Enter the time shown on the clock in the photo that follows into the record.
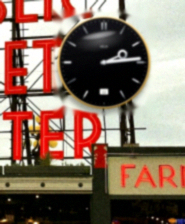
2:14
